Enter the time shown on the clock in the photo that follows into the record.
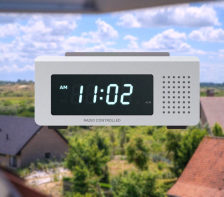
11:02
